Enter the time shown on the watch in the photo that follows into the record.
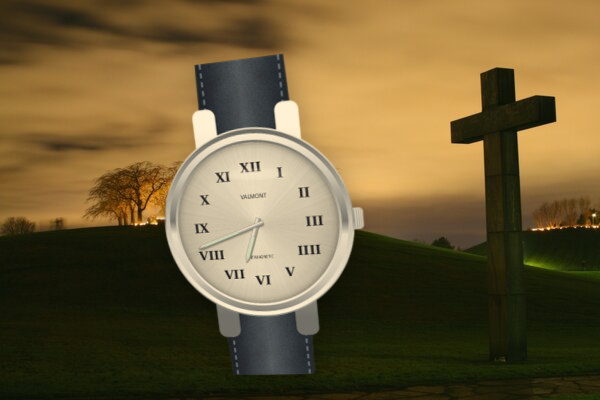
6:42
